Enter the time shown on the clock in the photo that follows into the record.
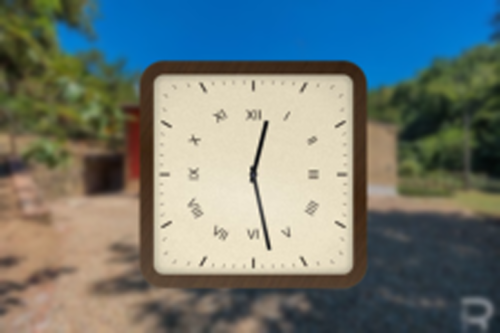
12:28
